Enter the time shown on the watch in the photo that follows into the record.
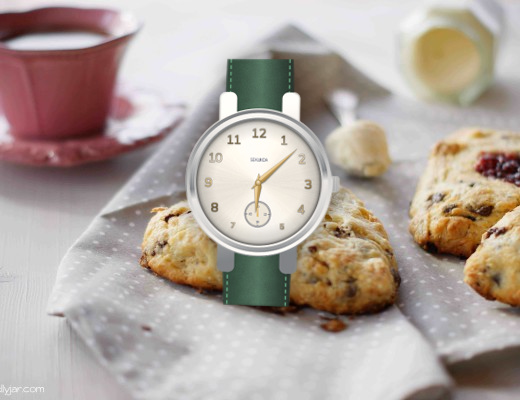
6:08
